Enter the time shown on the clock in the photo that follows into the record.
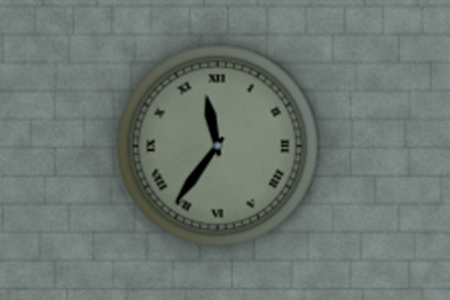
11:36
